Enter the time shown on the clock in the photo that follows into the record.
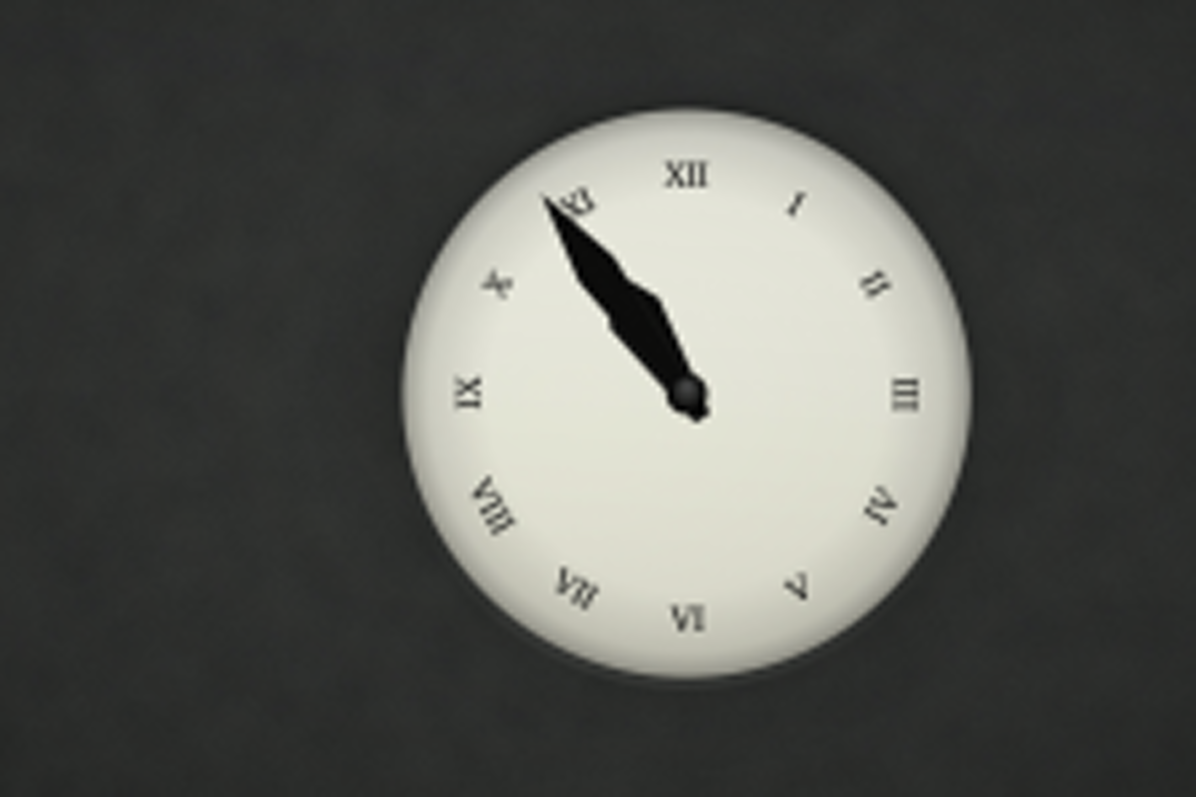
10:54
